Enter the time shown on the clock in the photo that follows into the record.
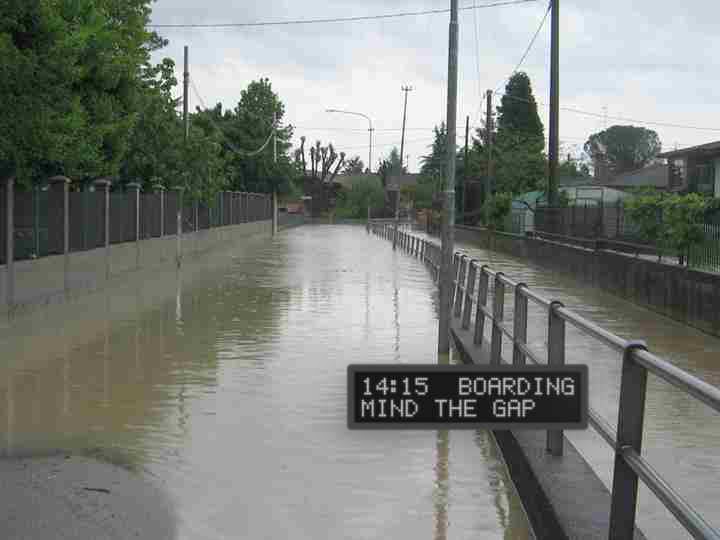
14:15
